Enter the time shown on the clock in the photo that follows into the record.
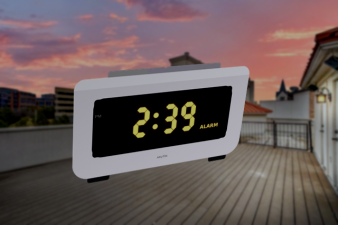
2:39
